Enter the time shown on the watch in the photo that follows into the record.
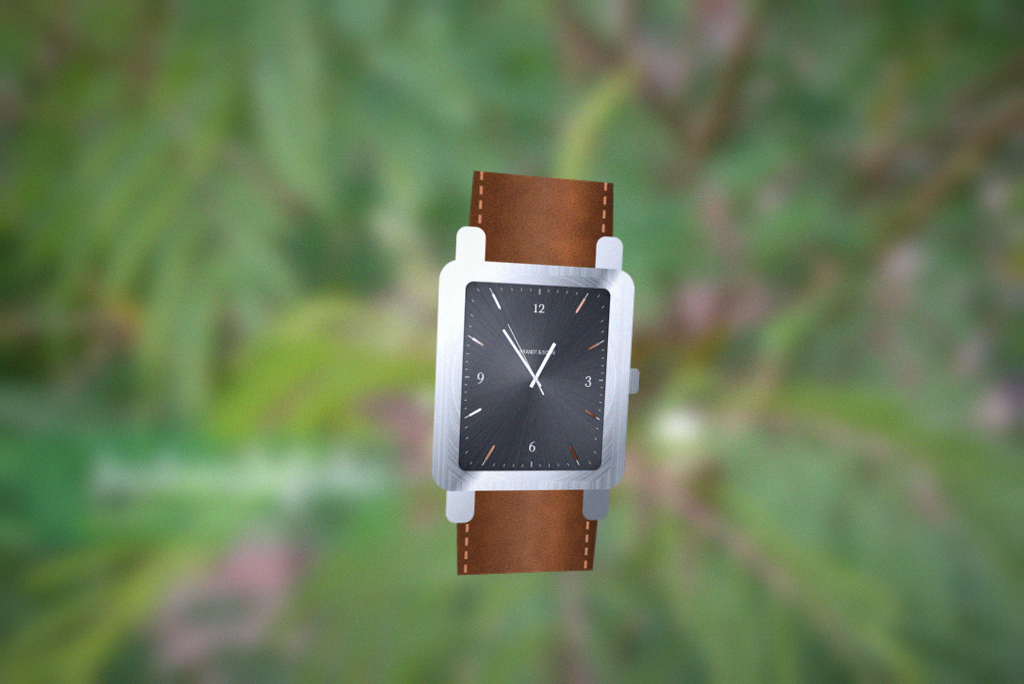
12:53:55
